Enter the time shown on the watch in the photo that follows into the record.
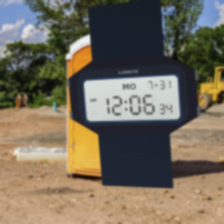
12:06
